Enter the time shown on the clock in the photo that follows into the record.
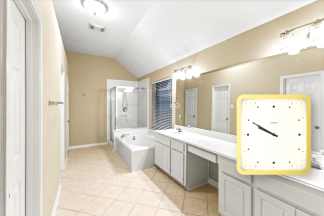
9:50
